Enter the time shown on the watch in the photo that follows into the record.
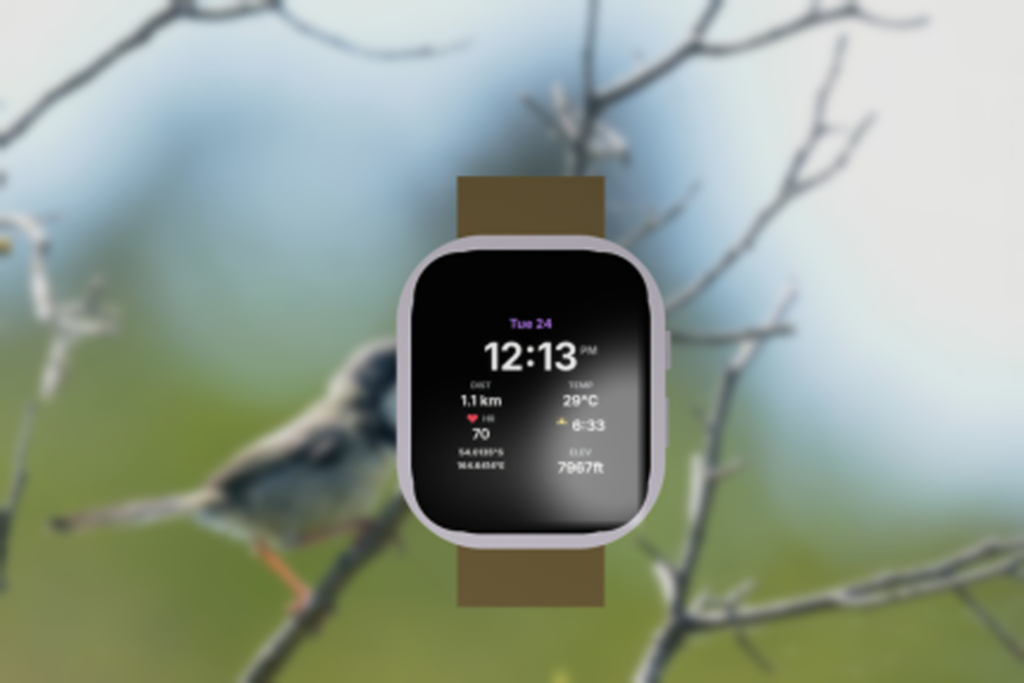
12:13
